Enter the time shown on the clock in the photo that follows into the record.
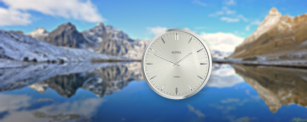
1:49
